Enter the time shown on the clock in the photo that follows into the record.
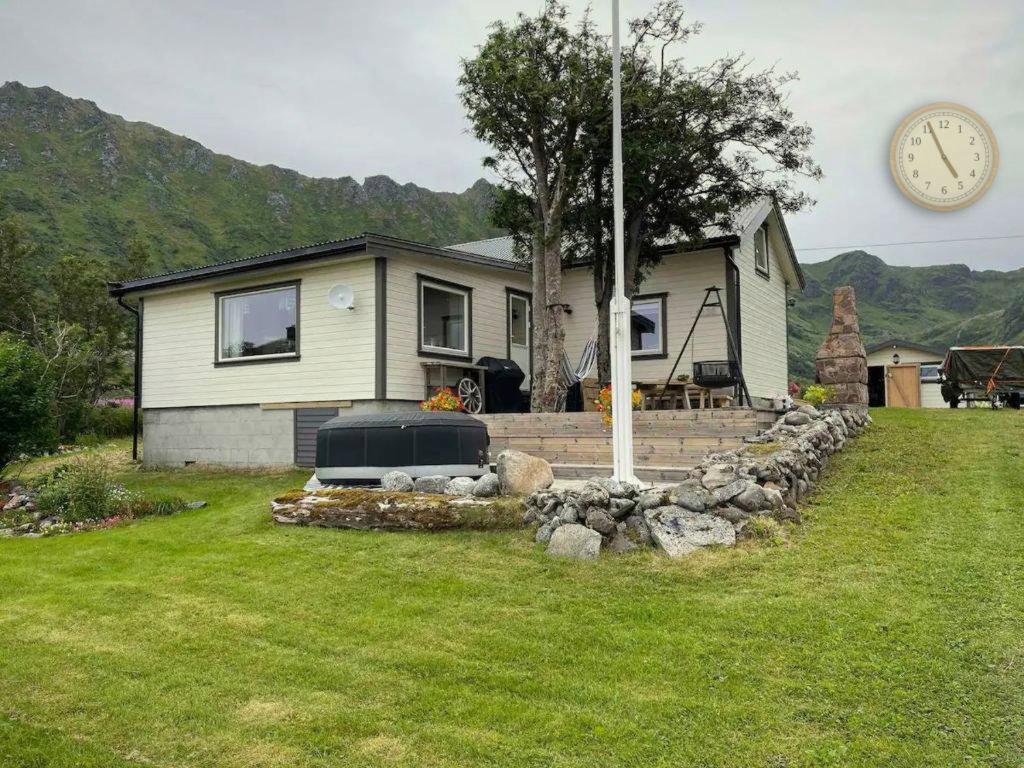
4:56
